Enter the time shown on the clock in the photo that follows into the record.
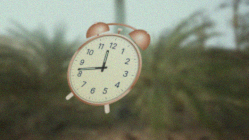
11:42
